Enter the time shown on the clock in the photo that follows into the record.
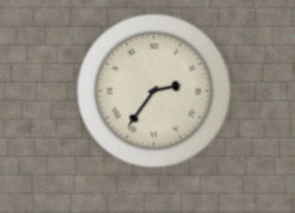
2:36
